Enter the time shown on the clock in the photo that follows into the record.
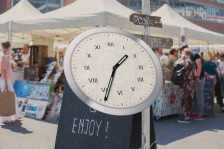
1:34
